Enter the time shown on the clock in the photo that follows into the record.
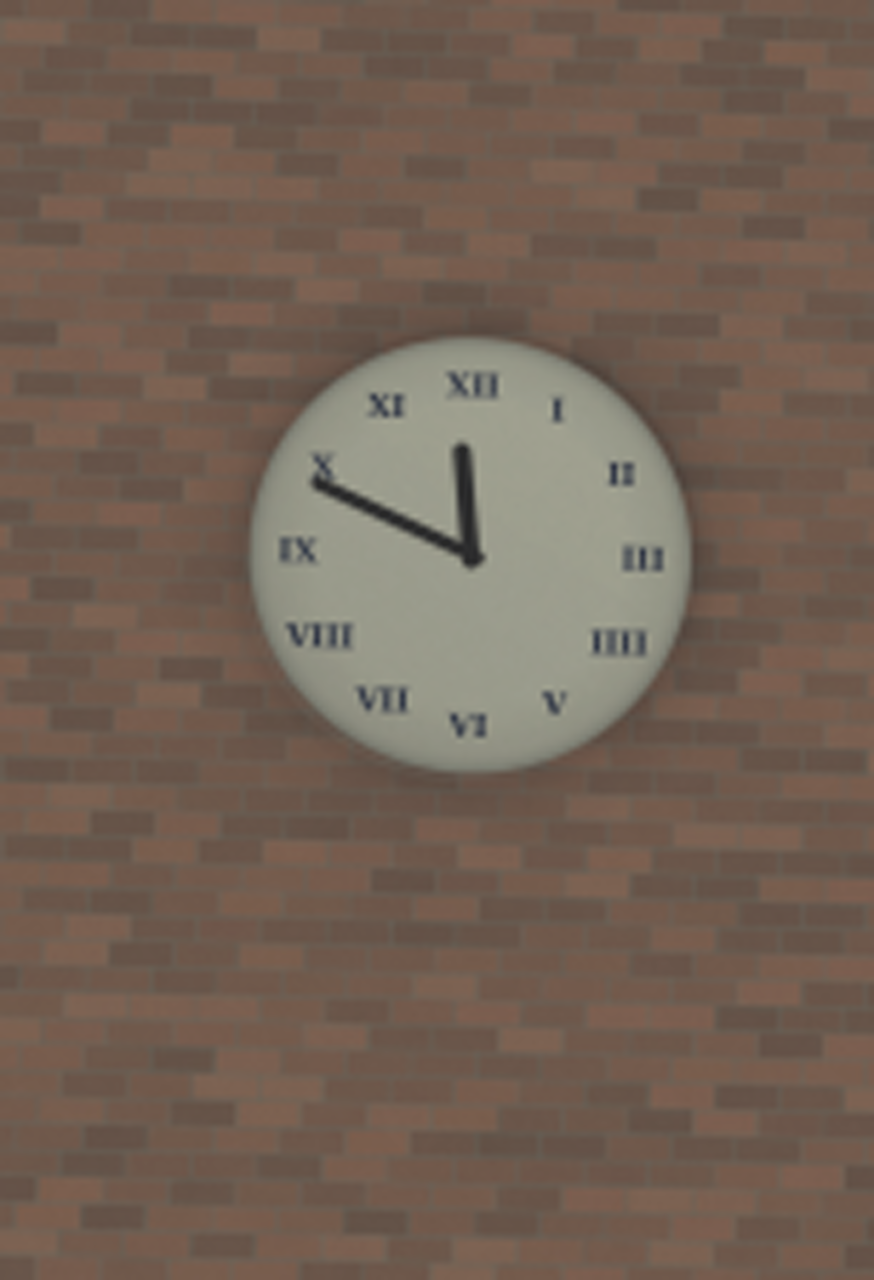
11:49
